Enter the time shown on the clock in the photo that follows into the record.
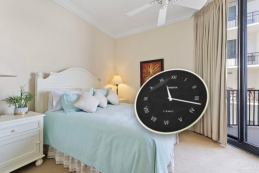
11:17
